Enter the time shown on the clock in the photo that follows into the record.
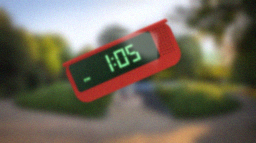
1:05
